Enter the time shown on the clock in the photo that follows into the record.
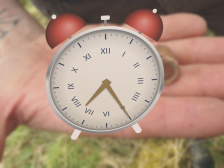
7:25
